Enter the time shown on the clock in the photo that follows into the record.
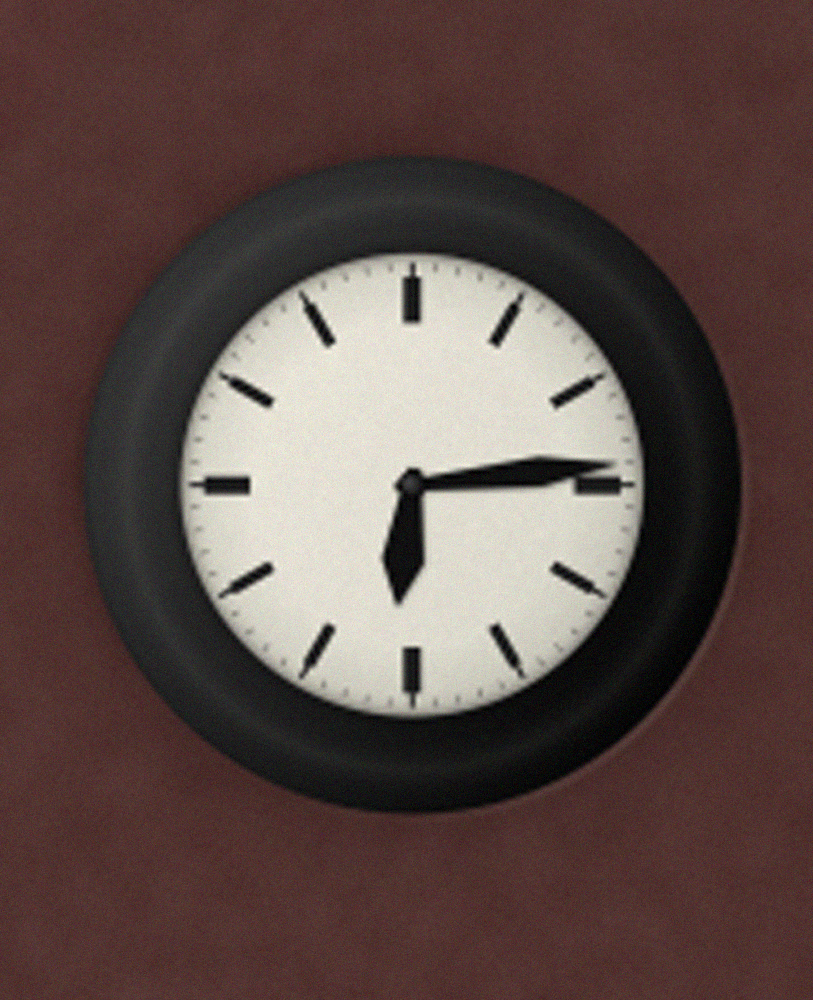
6:14
